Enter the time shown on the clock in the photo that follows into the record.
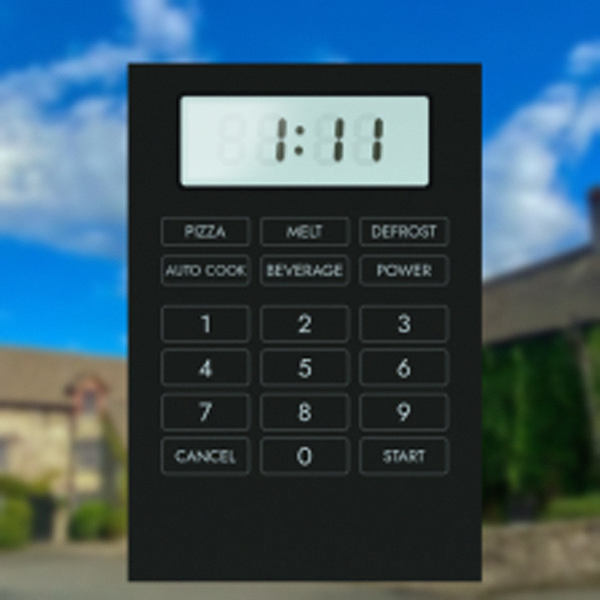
1:11
